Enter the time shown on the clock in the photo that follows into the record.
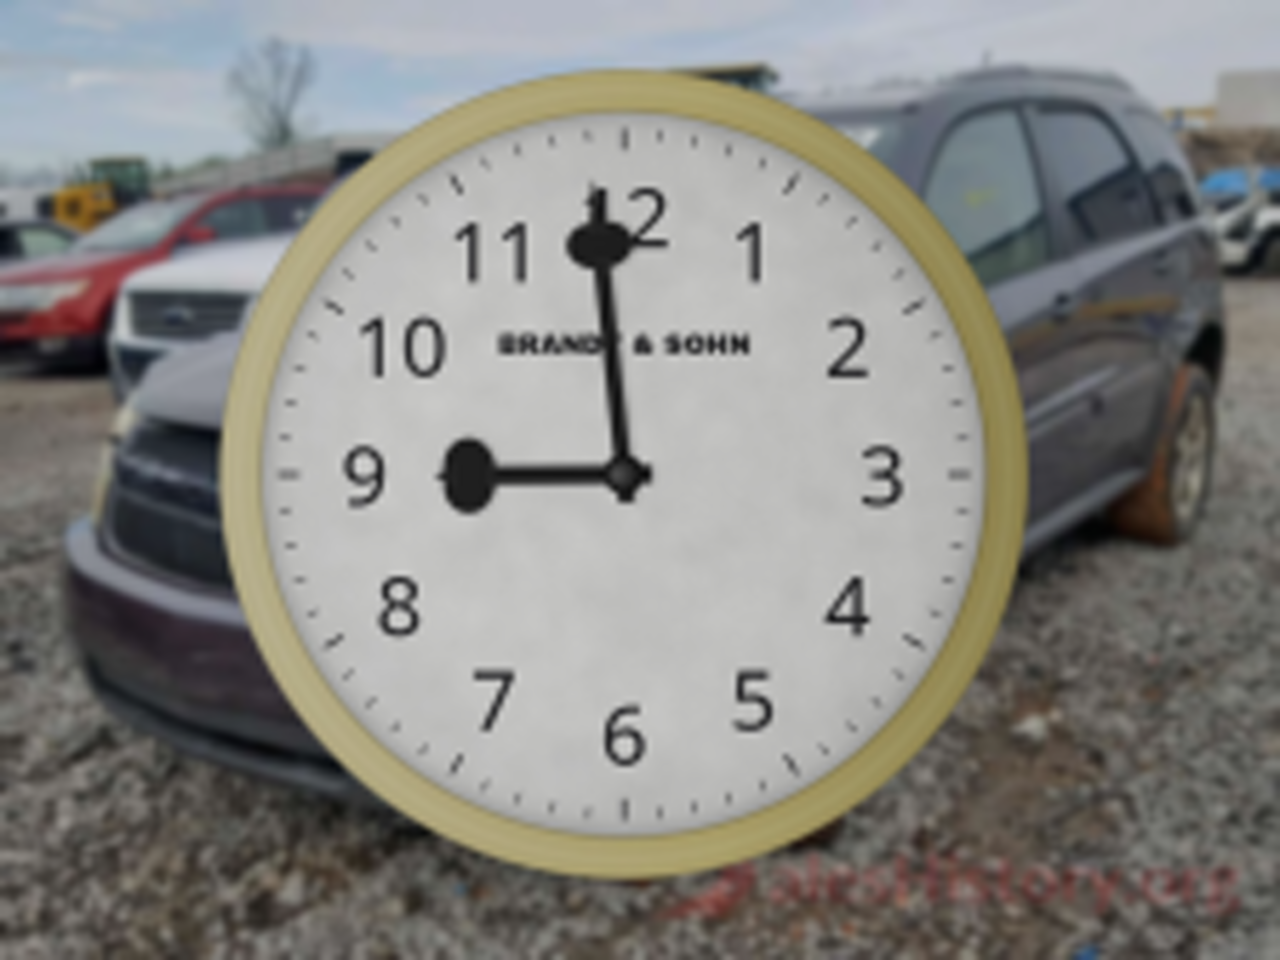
8:59
